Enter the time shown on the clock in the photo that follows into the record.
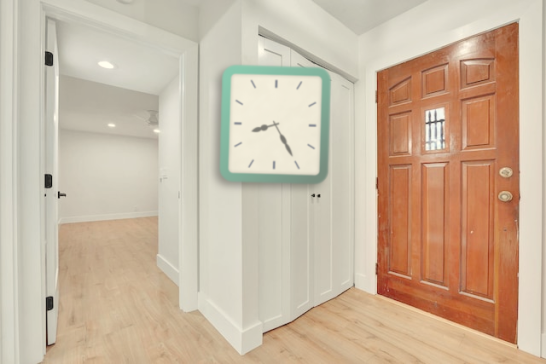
8:25
